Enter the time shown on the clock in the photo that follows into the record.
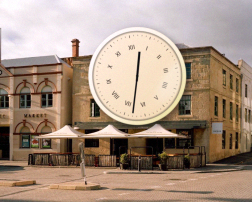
12:33
